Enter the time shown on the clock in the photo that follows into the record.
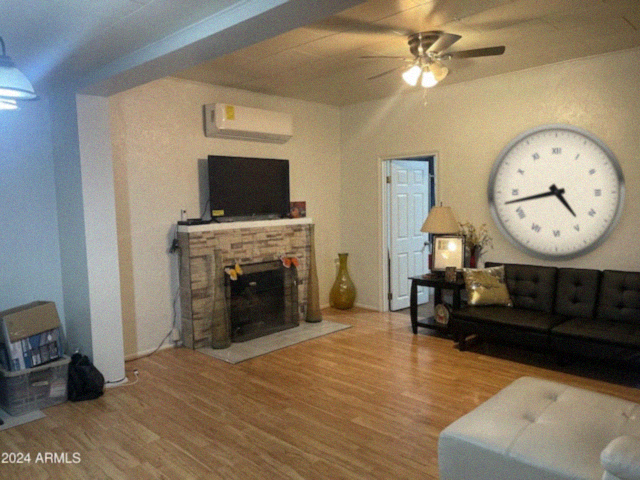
4:43
